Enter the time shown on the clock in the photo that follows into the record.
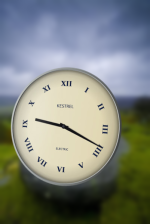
9:19
